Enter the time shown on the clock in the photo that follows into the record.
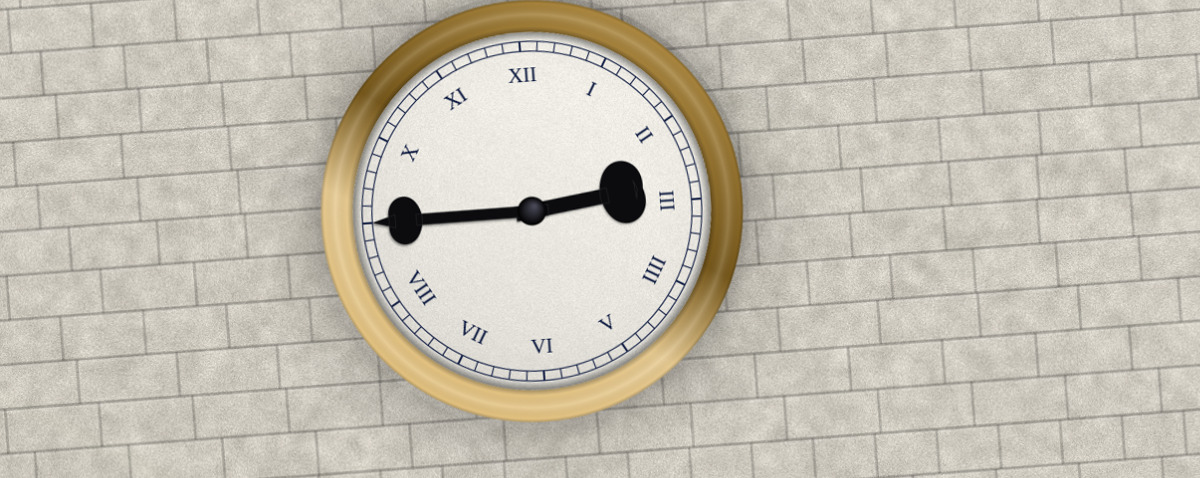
2:45
